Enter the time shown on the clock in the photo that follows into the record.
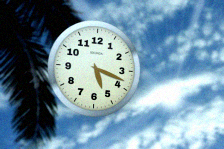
5:18
